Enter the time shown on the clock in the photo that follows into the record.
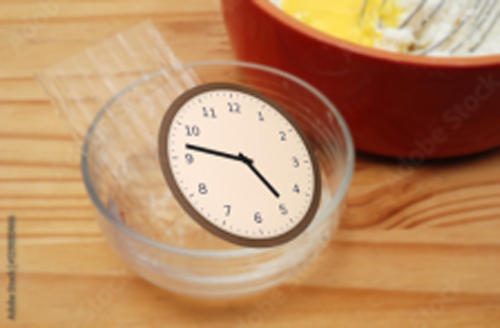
4:47
